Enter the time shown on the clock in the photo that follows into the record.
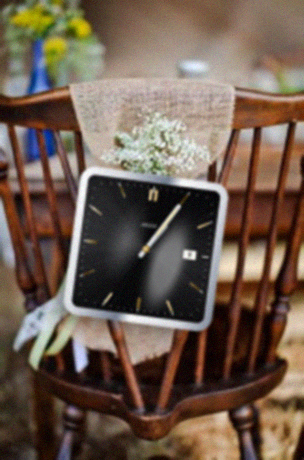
1:05
